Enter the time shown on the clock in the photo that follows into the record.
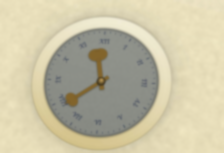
11:39
